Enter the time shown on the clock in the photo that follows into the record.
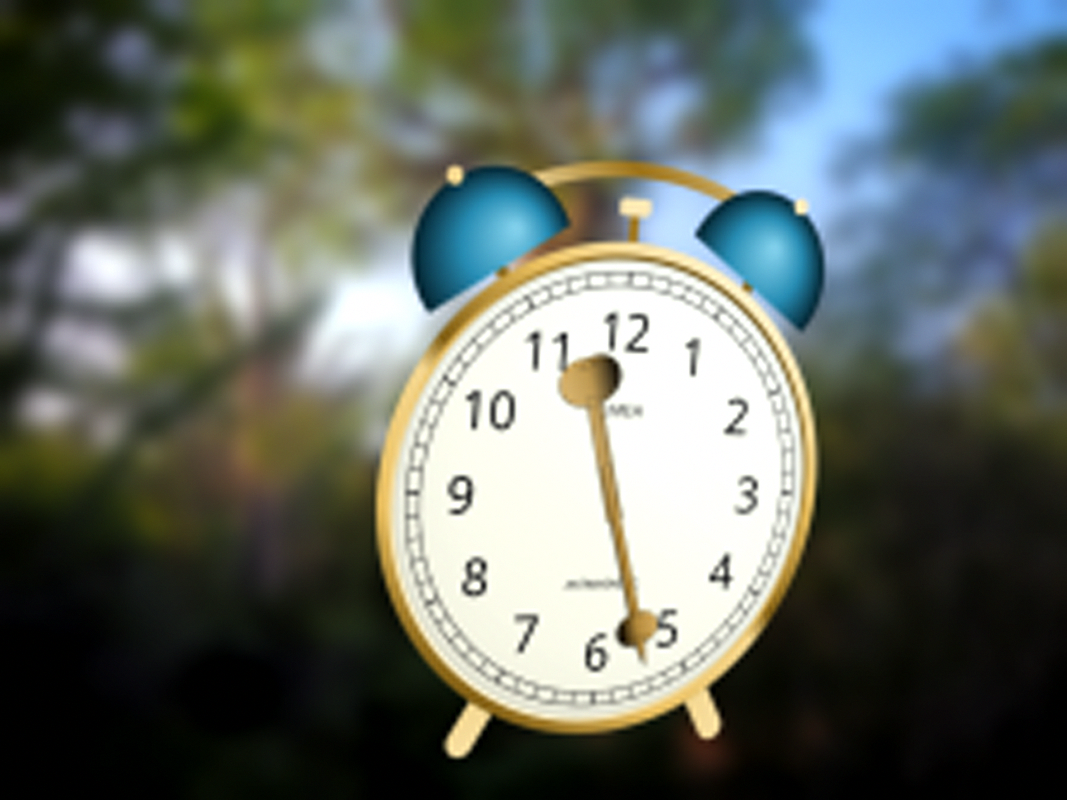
11:27
